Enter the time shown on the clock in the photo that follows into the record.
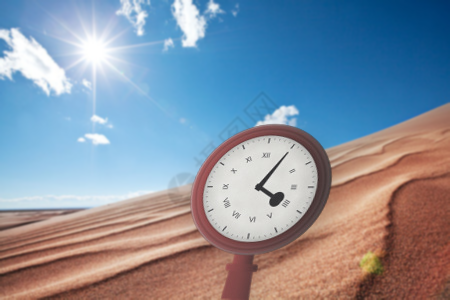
4:05
